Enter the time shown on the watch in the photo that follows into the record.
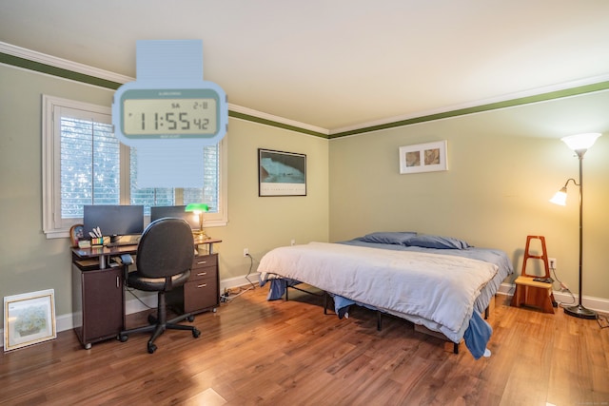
11:55:42
